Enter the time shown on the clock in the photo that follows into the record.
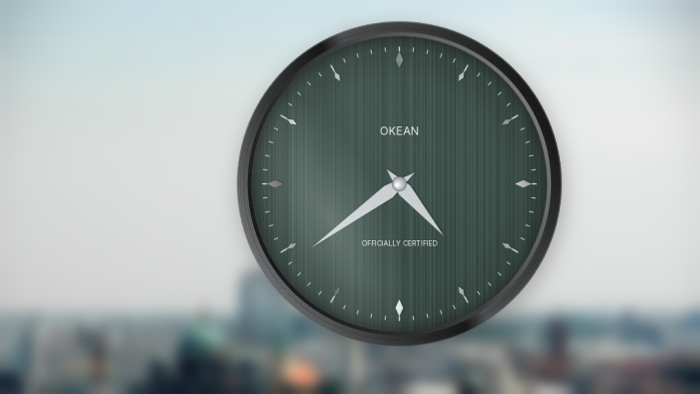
4:39
